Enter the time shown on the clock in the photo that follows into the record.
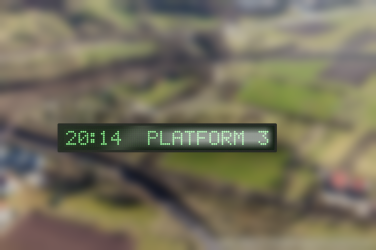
20:14
